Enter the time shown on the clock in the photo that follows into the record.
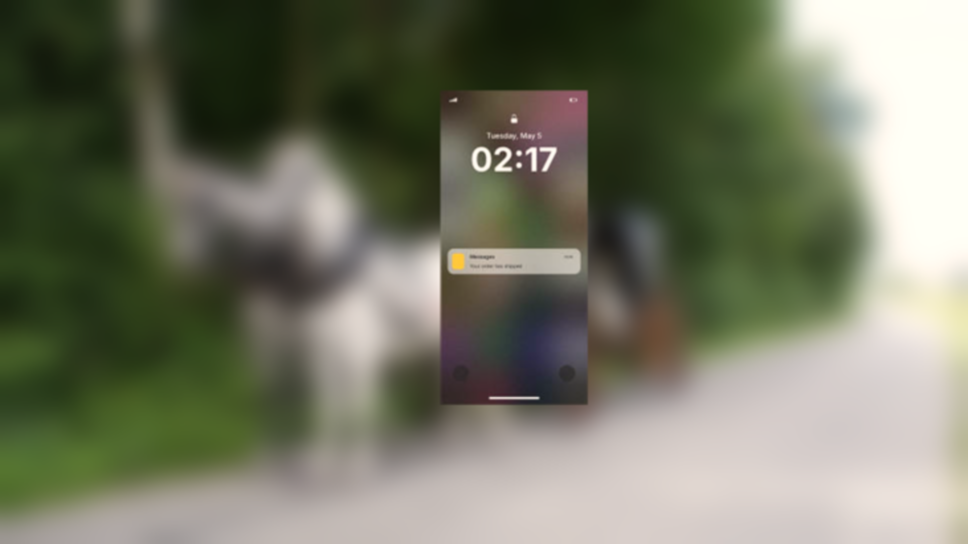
2:17
